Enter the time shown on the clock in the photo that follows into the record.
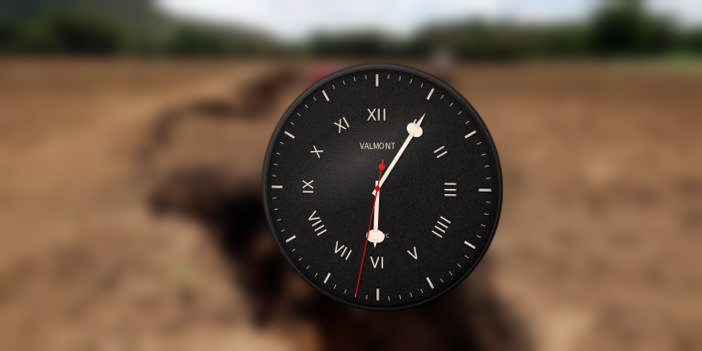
6:05:32
